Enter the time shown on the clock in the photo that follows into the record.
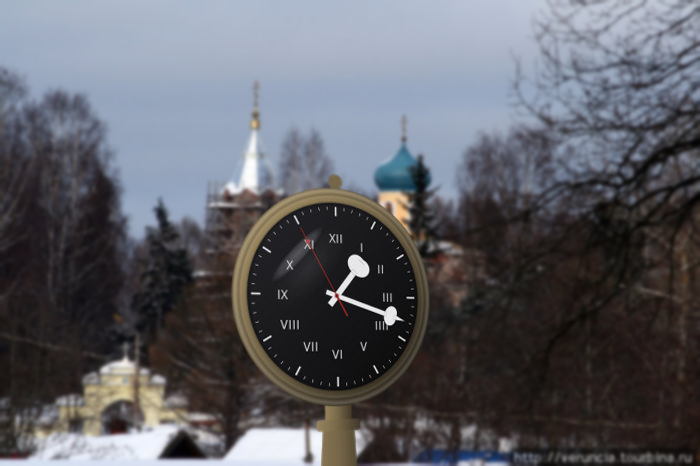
1:17:55
